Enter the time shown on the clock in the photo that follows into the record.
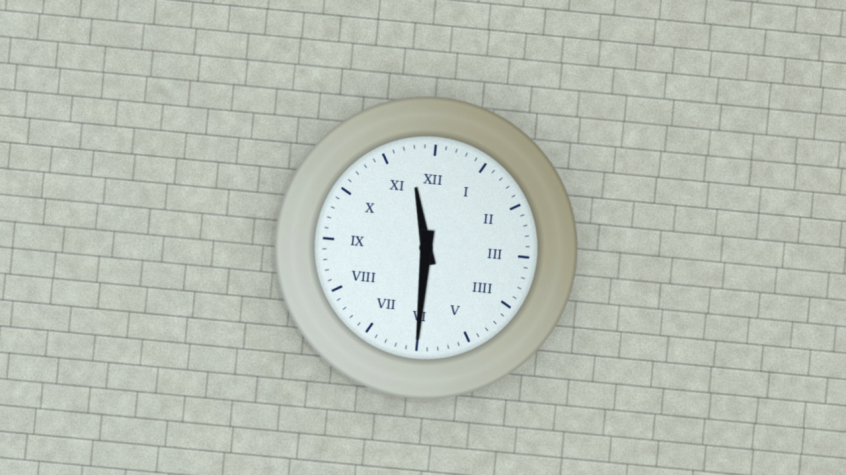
11:30
